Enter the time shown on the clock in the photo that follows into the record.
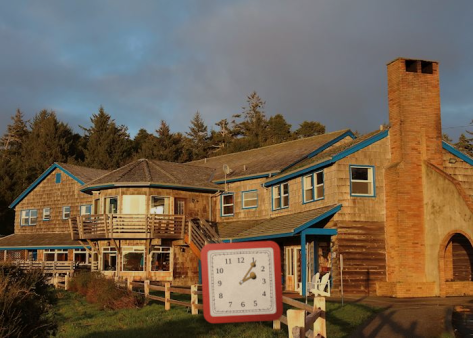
2:06
